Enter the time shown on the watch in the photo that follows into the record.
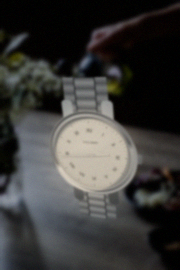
2:44
